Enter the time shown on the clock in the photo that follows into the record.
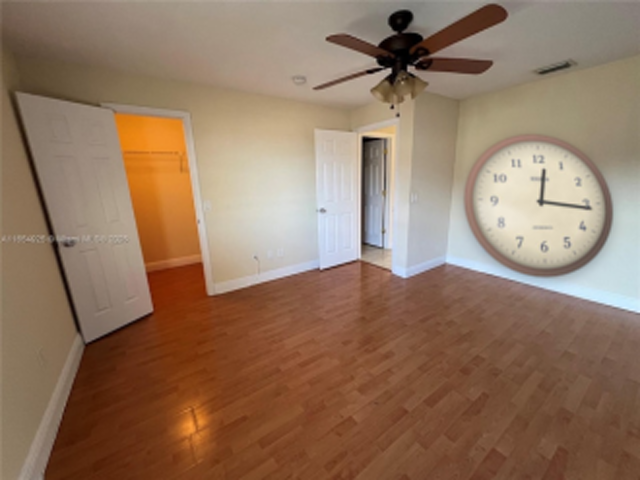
12:16
